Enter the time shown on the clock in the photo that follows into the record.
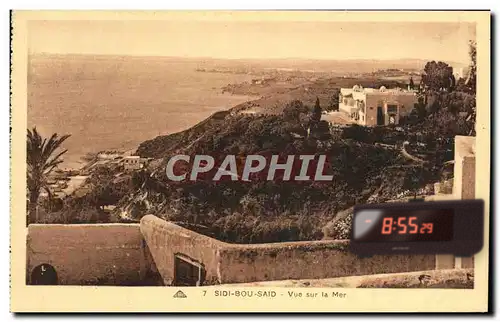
8:55
